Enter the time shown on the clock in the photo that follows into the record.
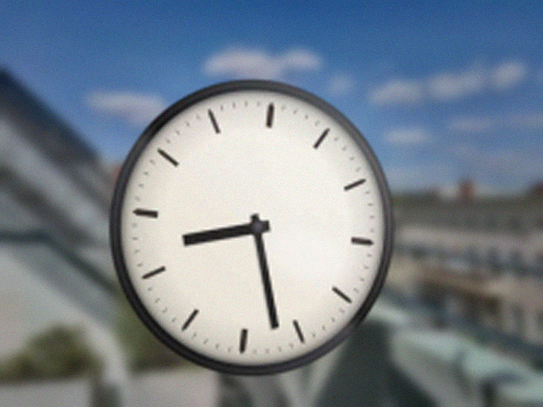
8:27
